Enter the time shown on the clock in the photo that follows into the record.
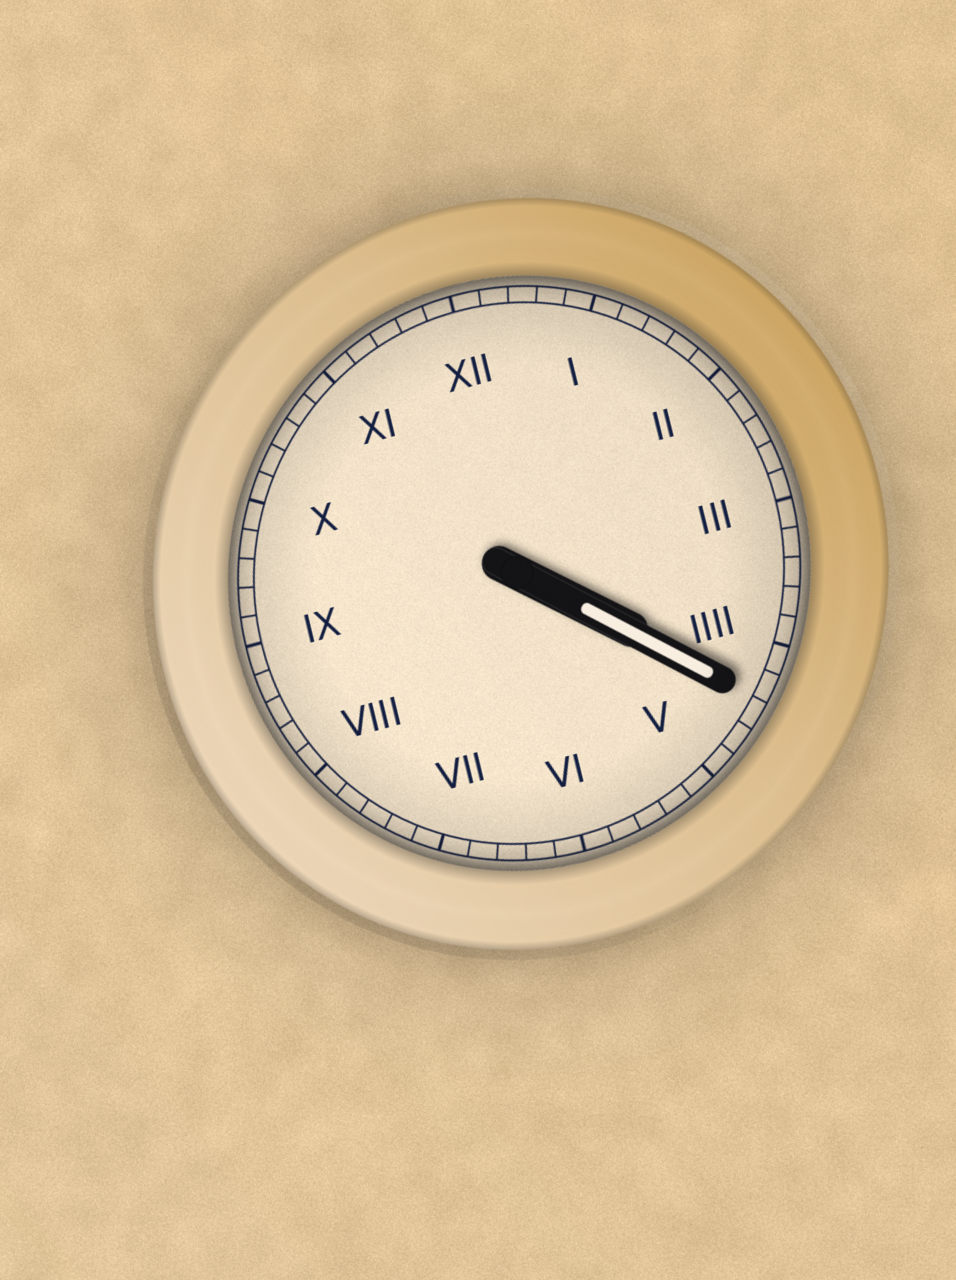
4:22
